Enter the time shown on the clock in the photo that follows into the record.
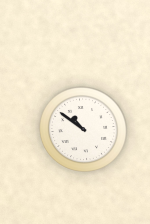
10:52
